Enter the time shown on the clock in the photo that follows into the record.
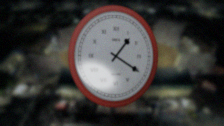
1:20
